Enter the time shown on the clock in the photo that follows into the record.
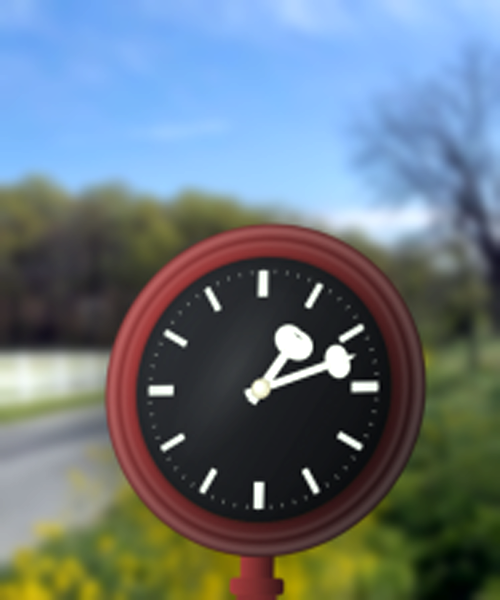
1:12
